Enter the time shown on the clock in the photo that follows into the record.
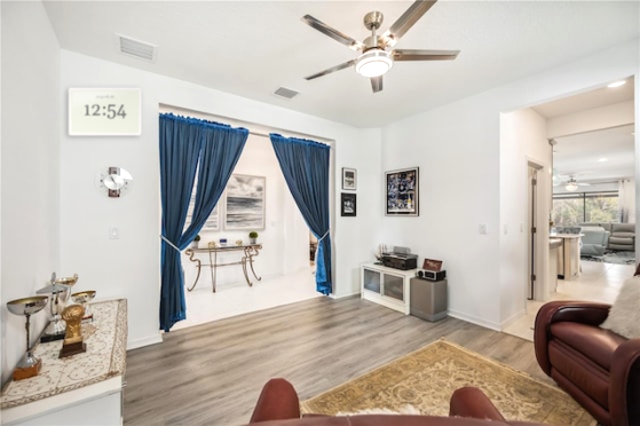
12:54
